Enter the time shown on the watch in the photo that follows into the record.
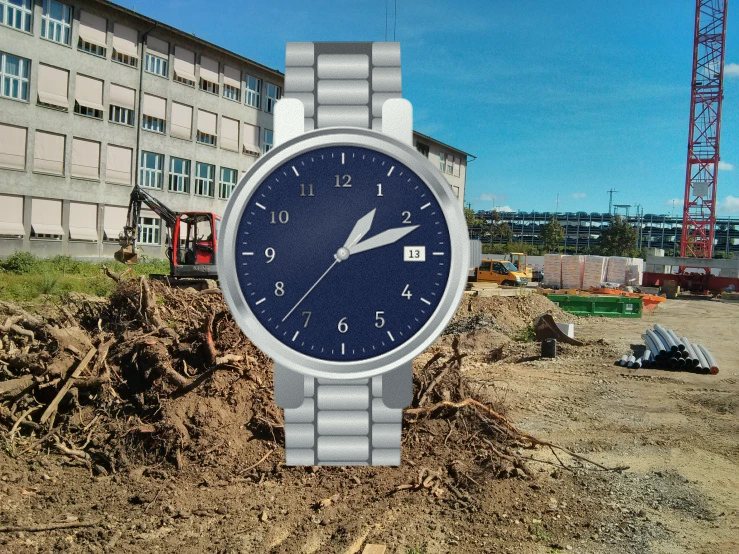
1:11:37
